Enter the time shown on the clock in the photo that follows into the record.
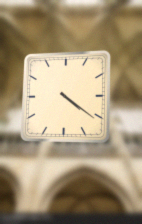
4:21
